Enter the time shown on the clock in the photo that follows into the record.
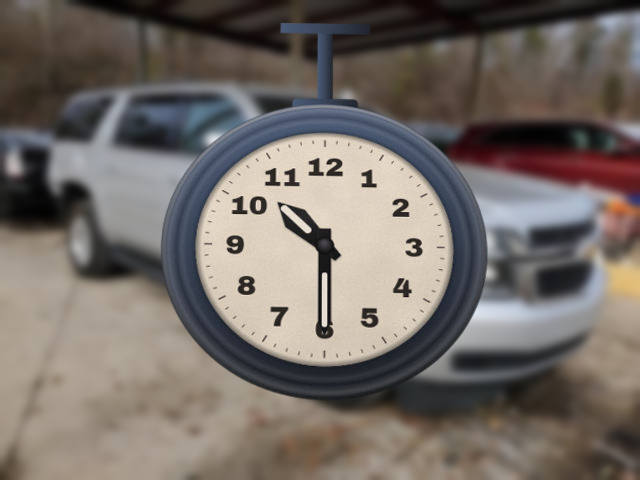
10:30
